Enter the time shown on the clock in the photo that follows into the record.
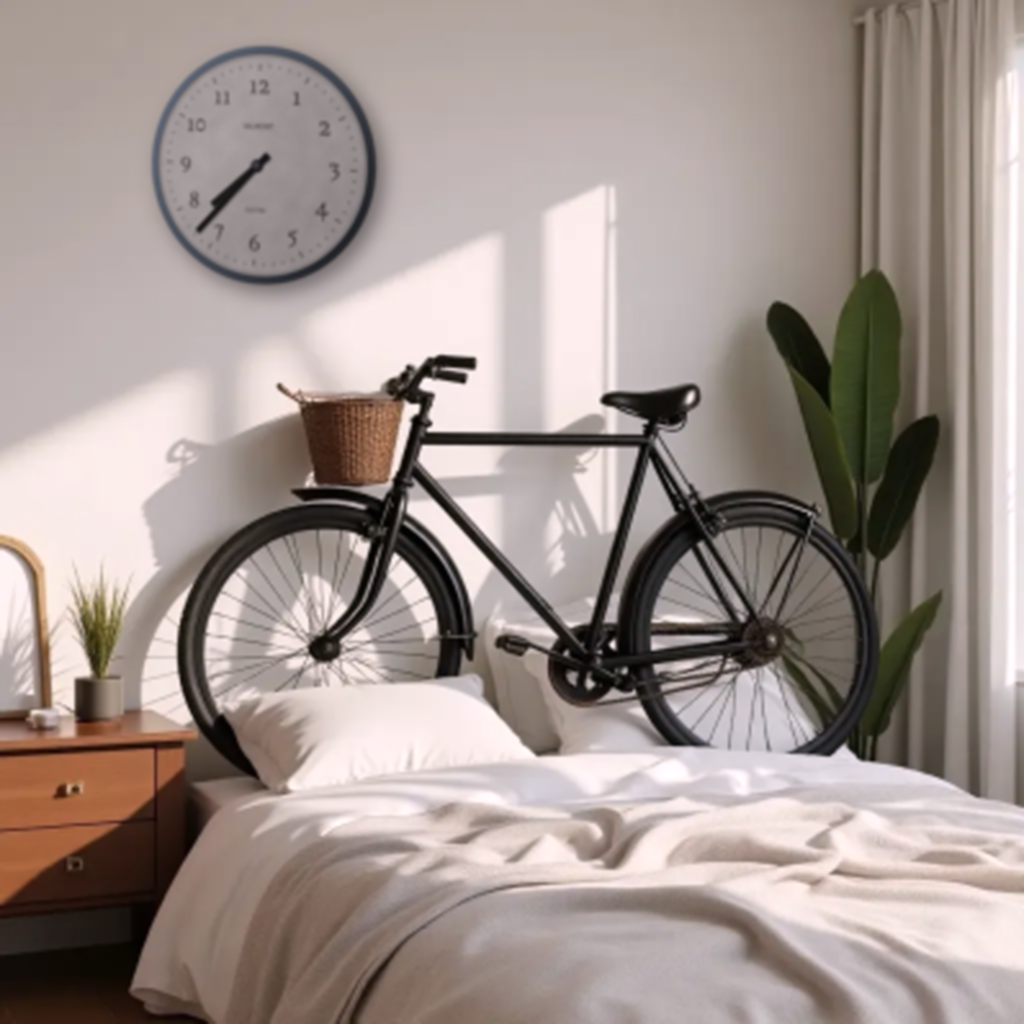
7:37
